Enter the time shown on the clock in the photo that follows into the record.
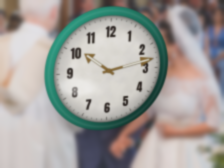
10:13
